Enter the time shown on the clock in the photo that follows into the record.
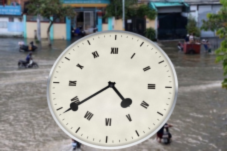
4:39
